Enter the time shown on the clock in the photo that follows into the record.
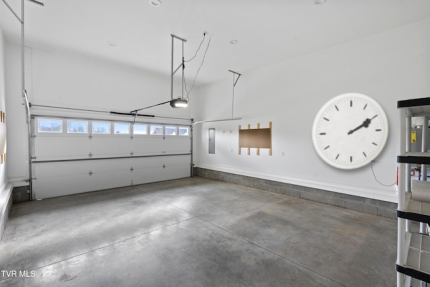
2:10
